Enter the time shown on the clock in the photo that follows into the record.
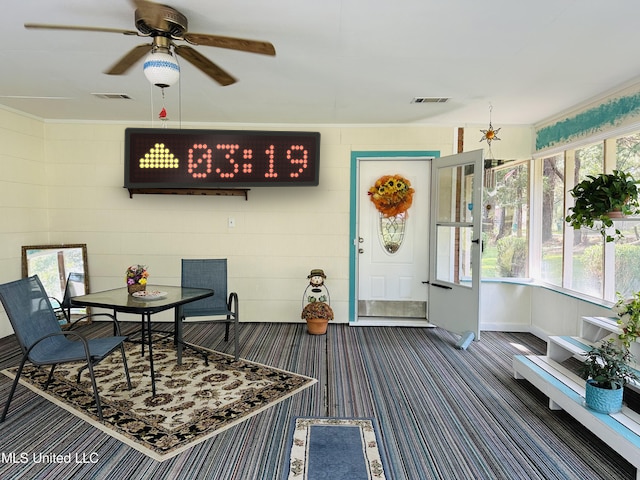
3:19
